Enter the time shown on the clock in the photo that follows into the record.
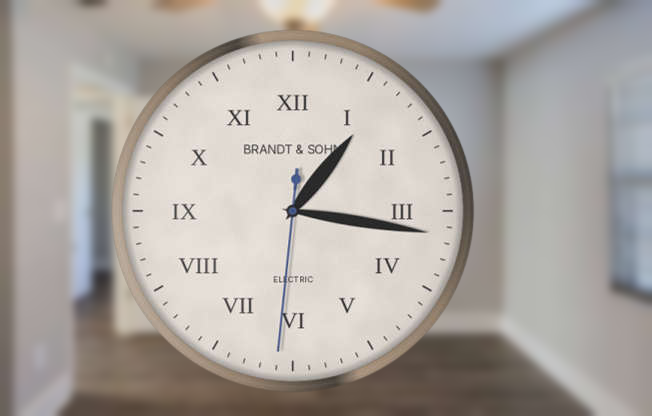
1:16:31
